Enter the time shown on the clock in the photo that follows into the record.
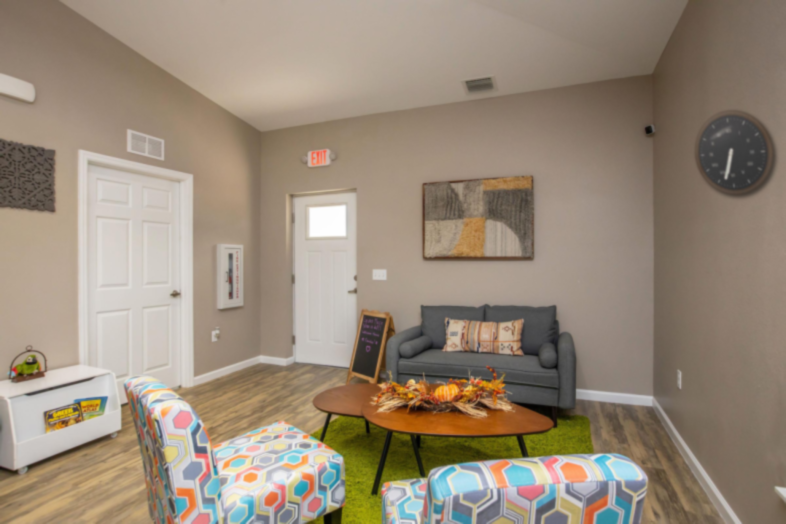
6:33
